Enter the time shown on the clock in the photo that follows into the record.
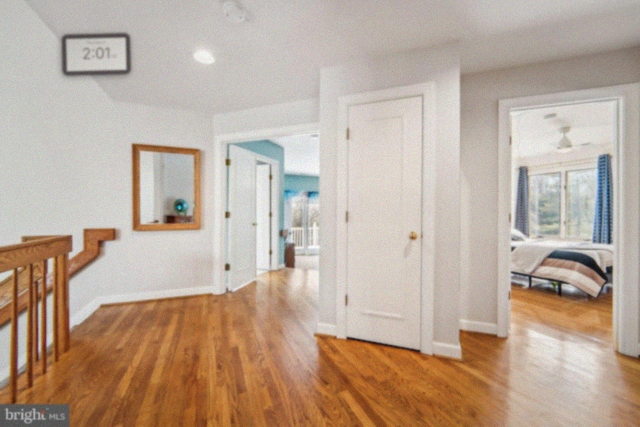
2:01
